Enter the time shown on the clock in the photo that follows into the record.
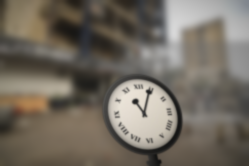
11:04
